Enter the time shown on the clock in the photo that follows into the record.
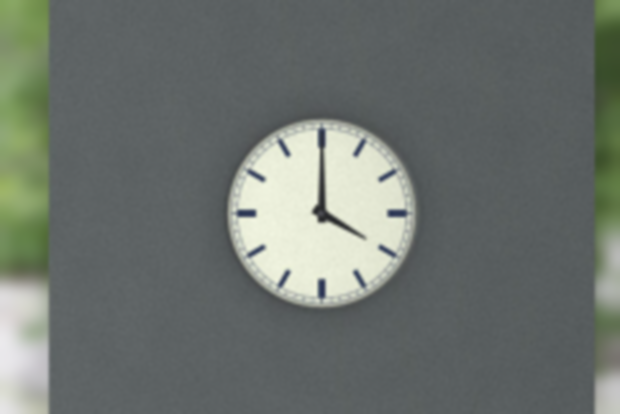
4:00
